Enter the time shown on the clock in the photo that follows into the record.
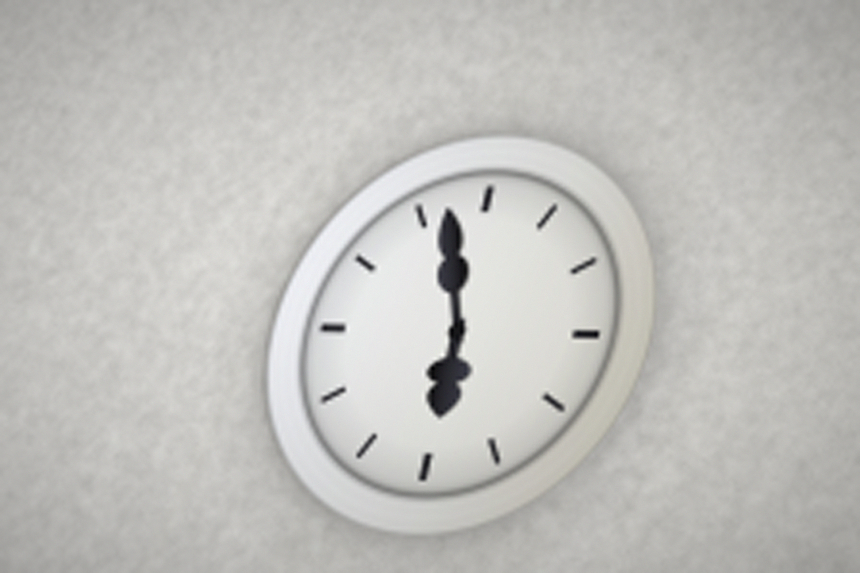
5:57
